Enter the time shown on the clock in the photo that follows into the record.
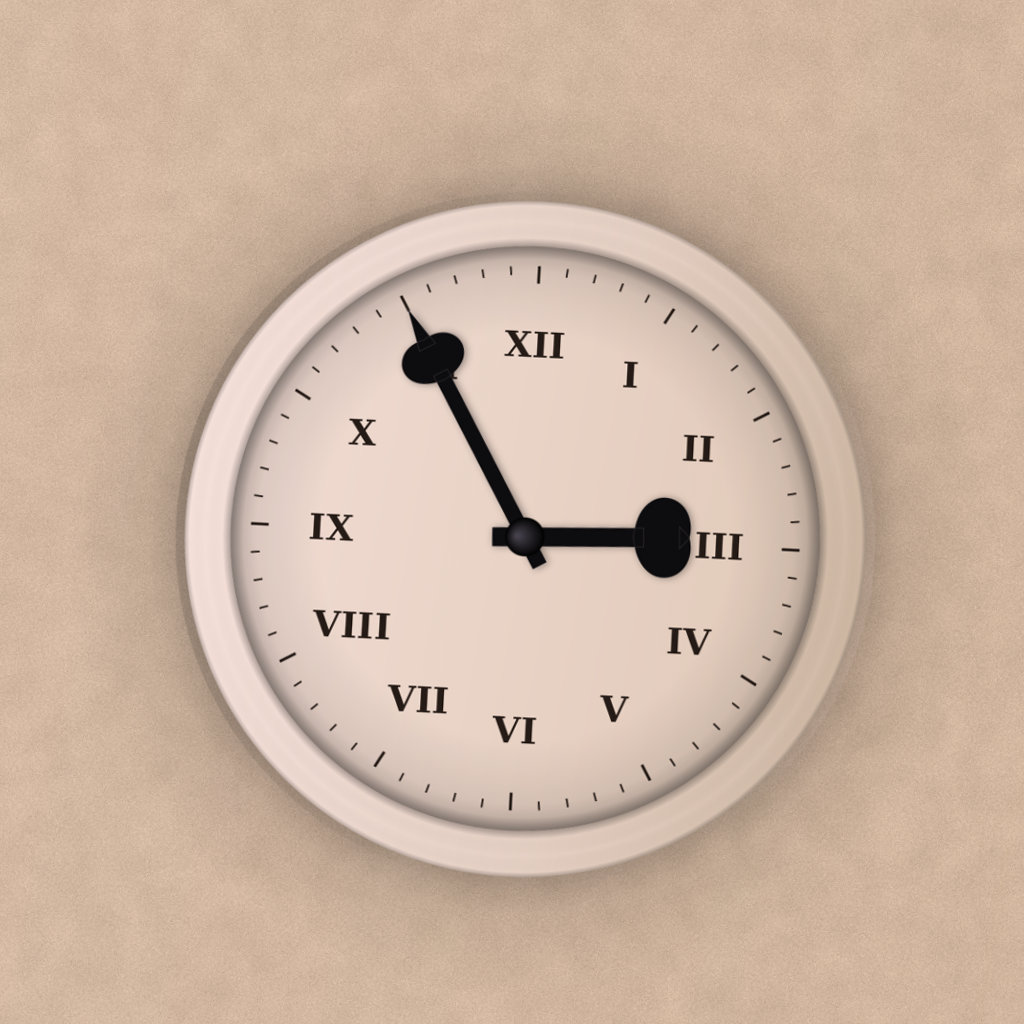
2:55
